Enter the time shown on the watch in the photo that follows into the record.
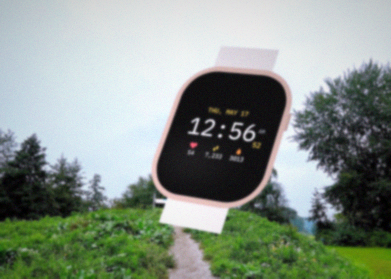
12:56
